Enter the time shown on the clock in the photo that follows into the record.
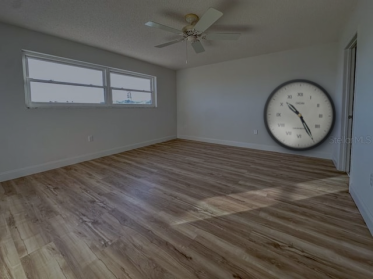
10:25
